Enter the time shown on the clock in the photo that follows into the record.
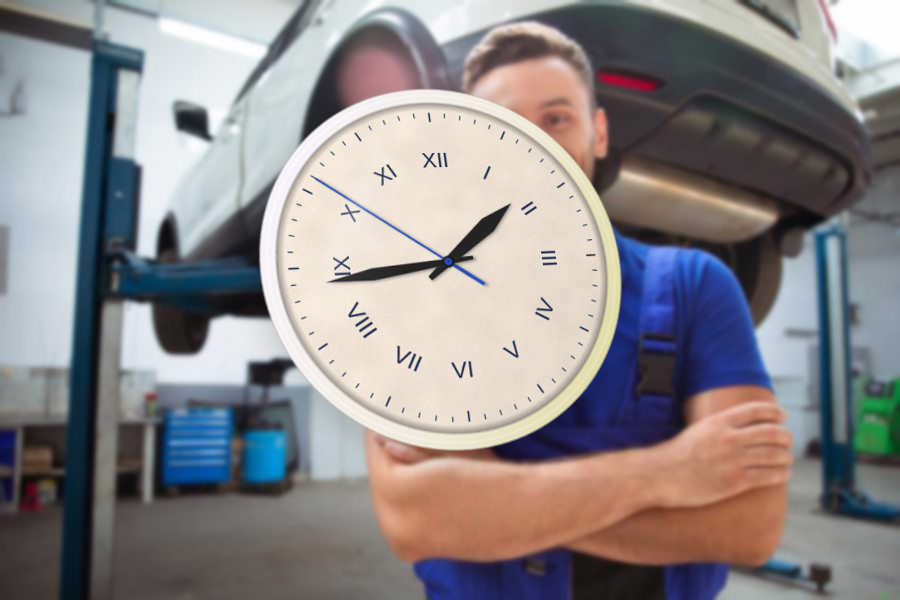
1:43:51
